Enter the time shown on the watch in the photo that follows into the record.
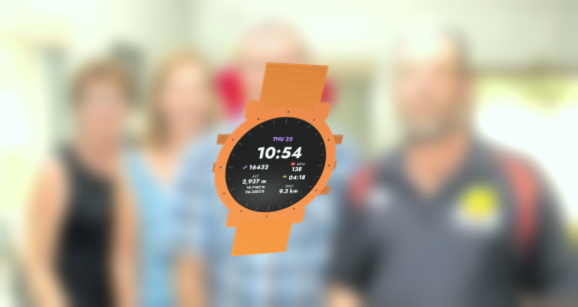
10:54
